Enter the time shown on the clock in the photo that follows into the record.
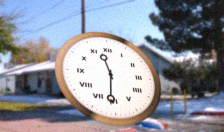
11:31
